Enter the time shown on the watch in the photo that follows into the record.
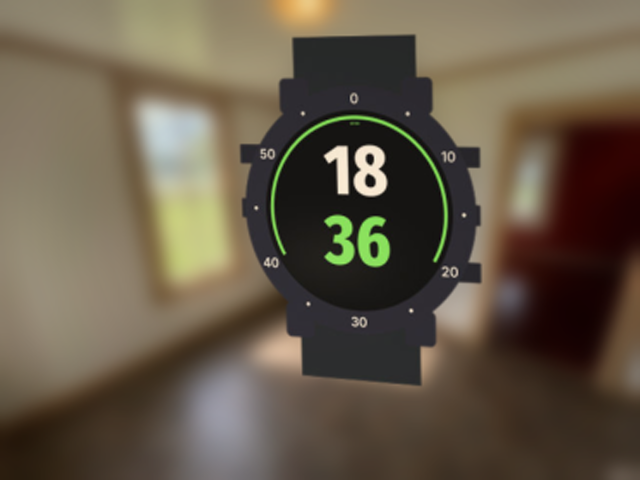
18:36
